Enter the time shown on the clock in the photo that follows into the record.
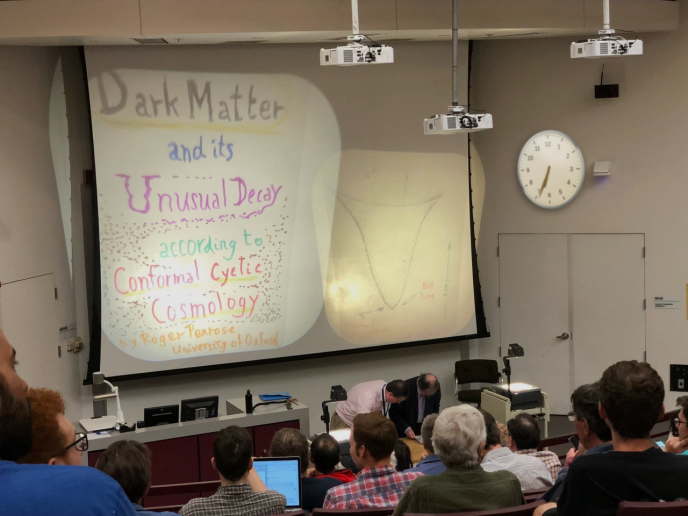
6:34
